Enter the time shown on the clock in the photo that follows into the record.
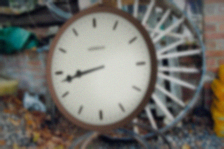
8:43
